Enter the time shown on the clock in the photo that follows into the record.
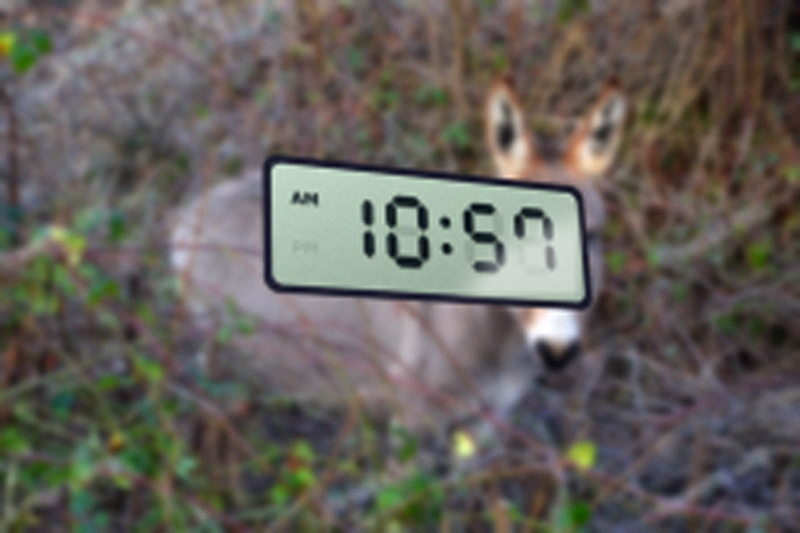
10:57
